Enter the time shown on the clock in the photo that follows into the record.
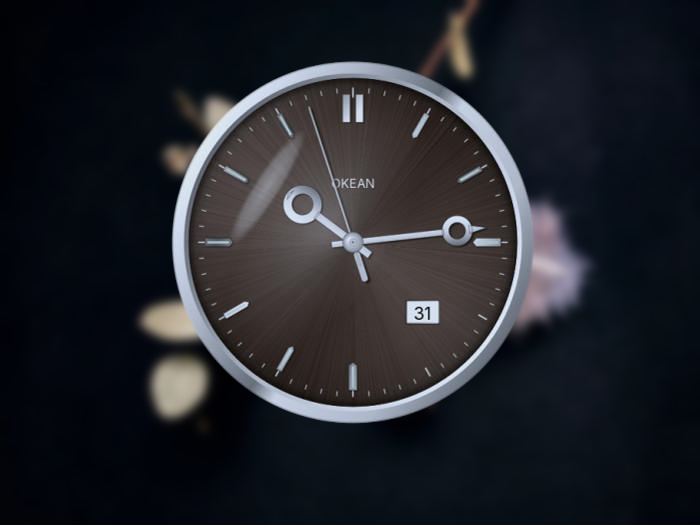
10:13:57
